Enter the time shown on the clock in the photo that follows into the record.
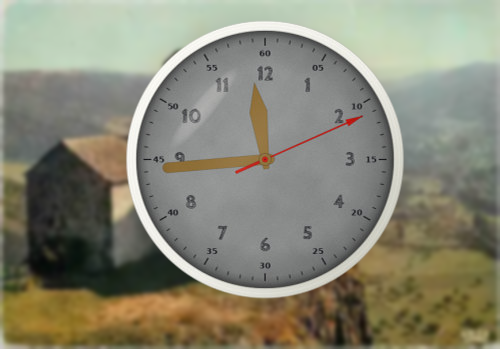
11:44:11
